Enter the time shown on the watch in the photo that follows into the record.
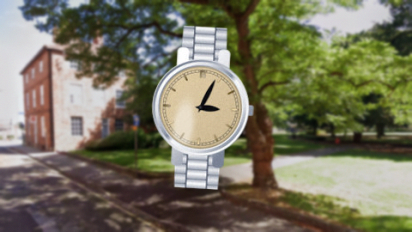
3:04
